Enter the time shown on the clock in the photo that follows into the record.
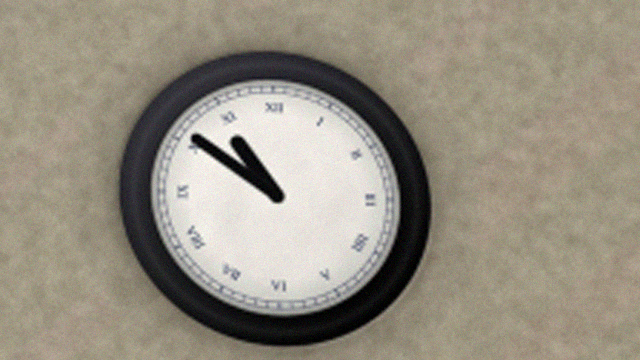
10:51
